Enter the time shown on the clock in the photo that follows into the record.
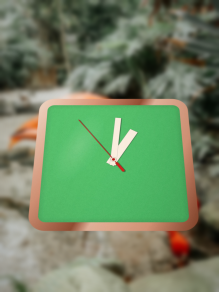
1:00:54
